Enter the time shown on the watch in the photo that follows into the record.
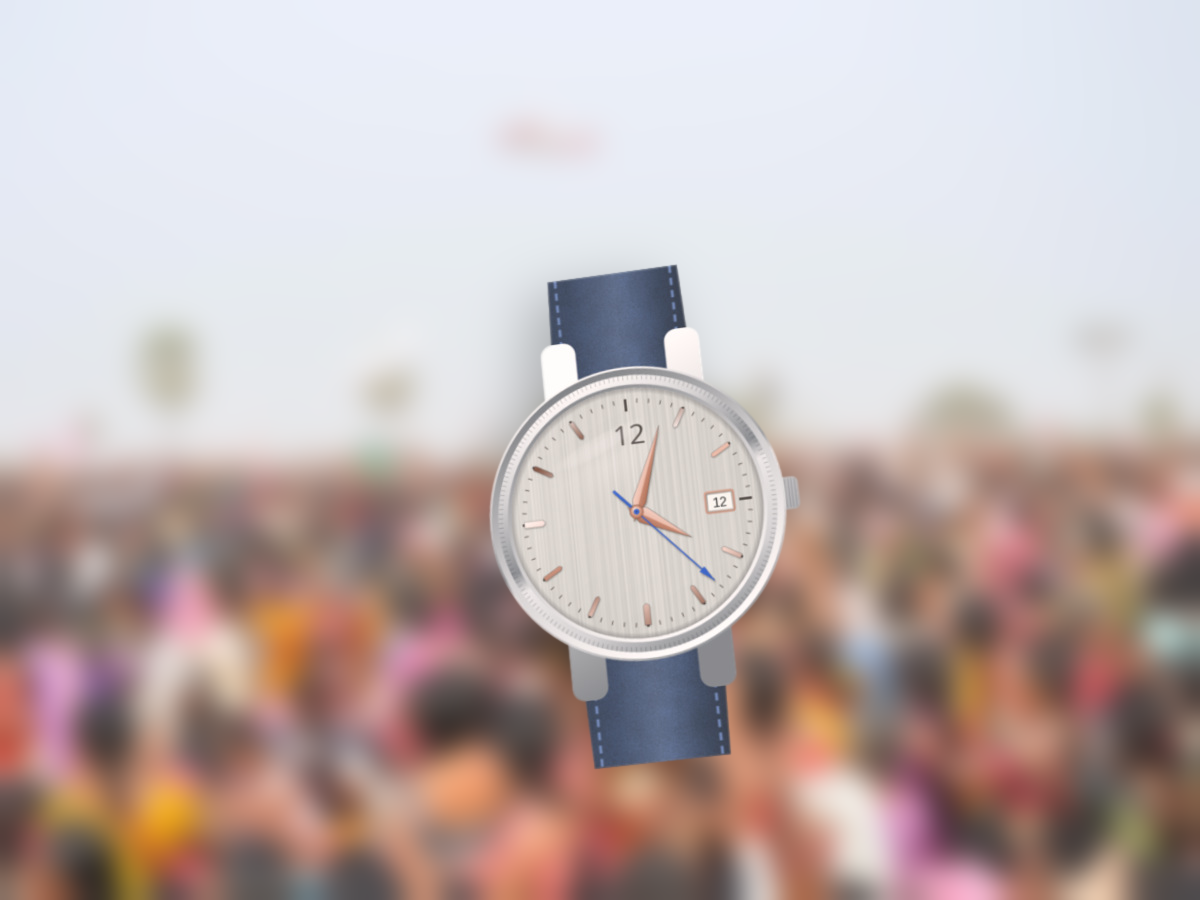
4:03:23
